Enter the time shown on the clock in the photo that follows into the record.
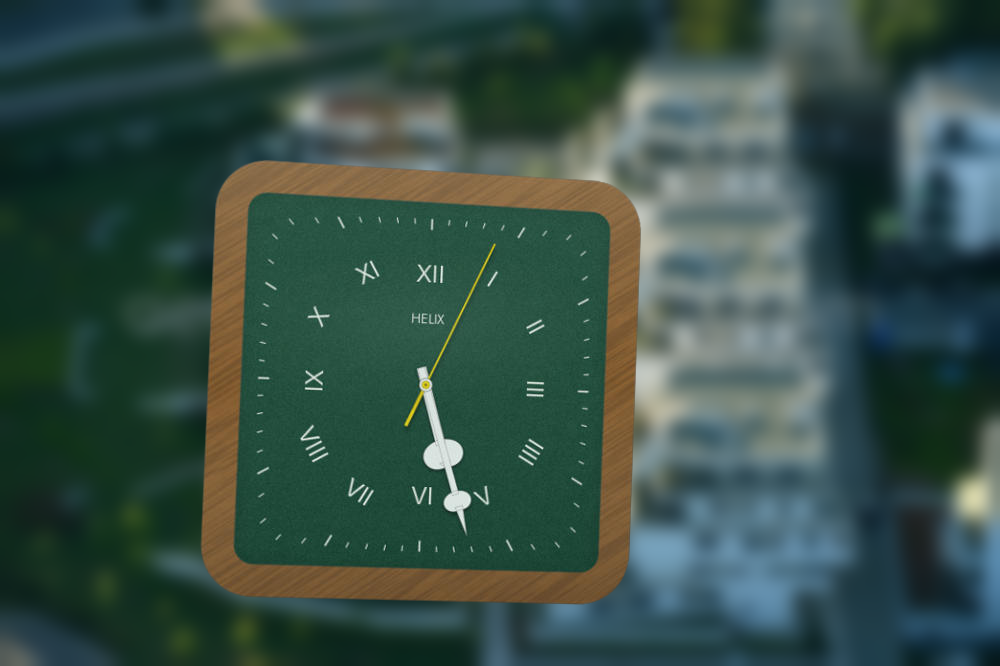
5:27:04
